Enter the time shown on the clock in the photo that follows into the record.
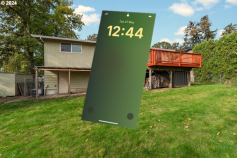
12:44
